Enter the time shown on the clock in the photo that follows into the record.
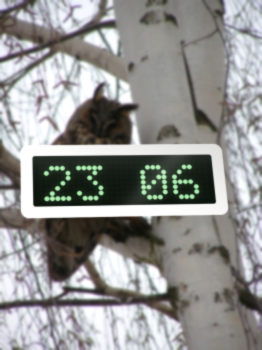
23:06
